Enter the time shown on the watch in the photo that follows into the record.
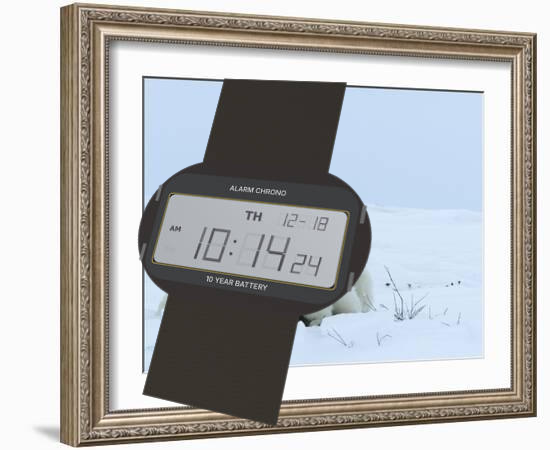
10:14:24
